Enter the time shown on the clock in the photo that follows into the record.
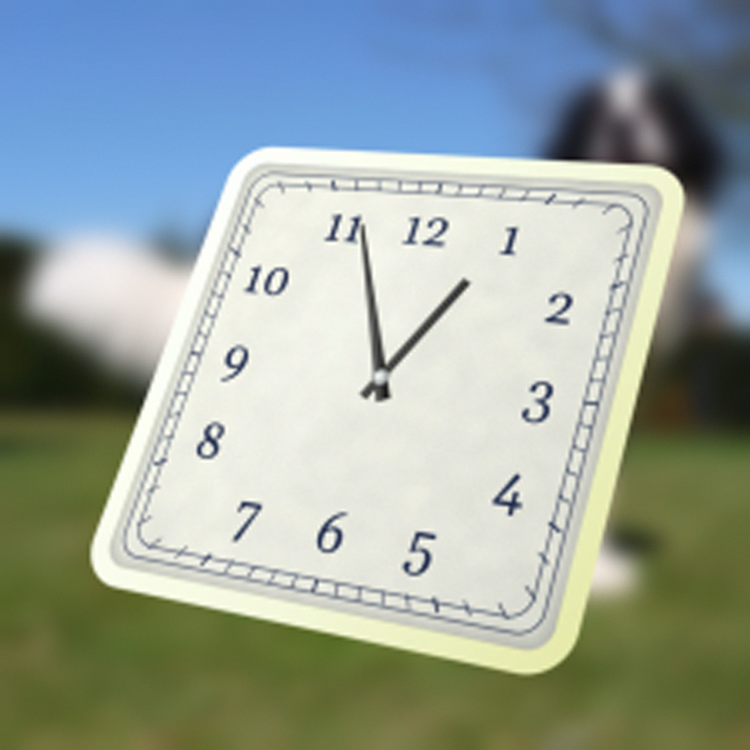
12:56
